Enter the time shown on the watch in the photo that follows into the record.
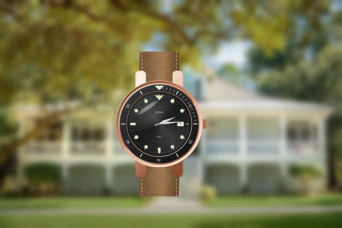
2:14
